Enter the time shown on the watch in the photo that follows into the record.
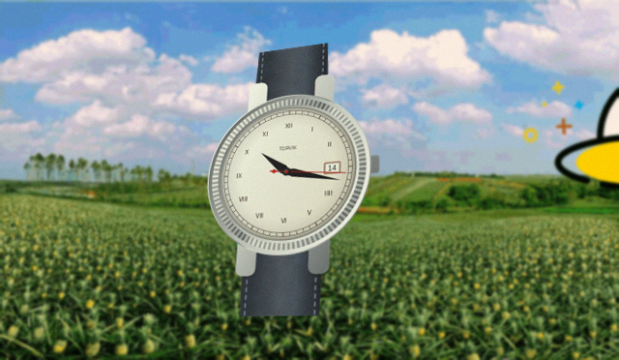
10:17:16
